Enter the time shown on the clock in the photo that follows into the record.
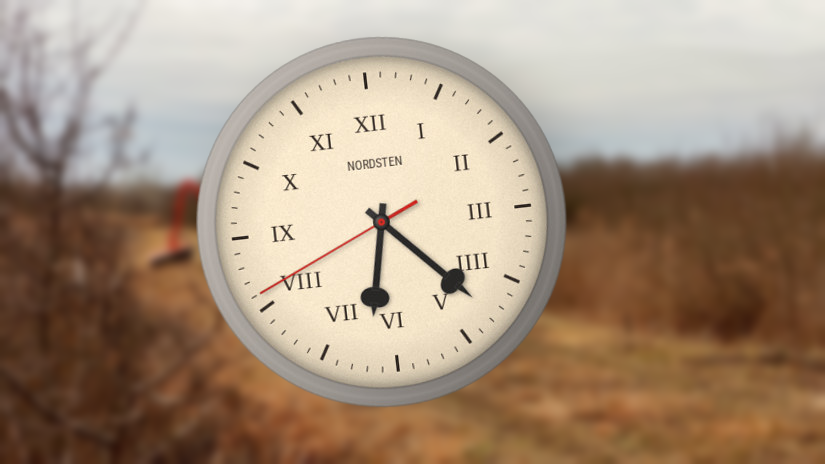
6:22:41
